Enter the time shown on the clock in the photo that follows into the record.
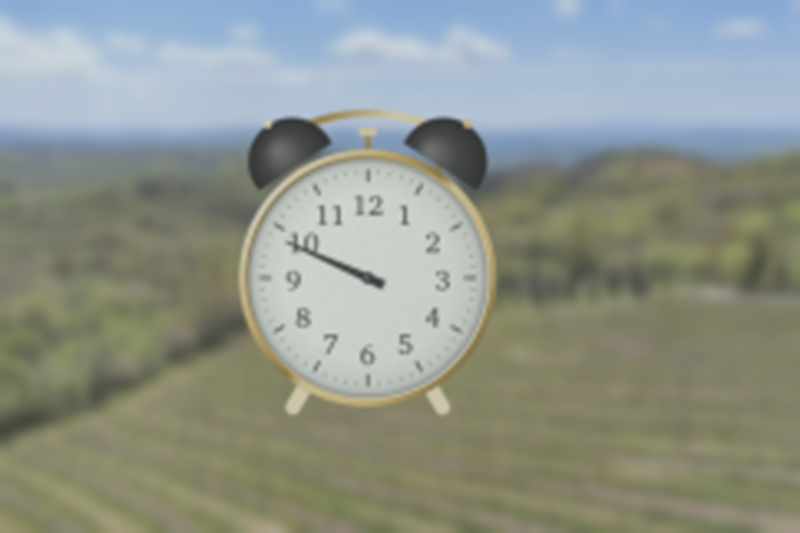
9:49
